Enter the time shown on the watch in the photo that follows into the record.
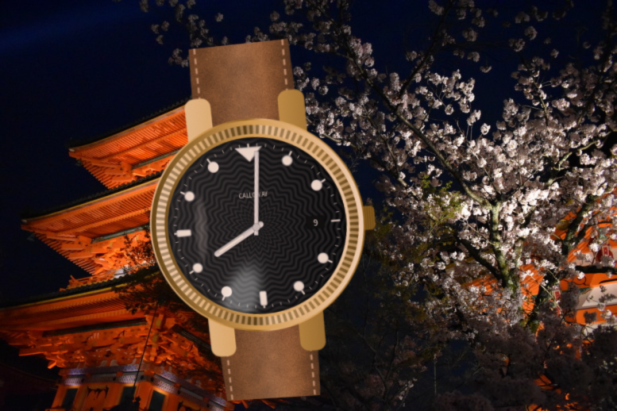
8:01
